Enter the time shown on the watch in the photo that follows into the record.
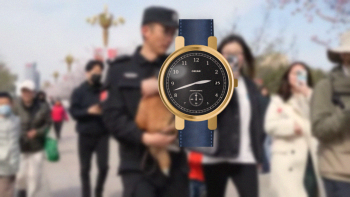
2:42
